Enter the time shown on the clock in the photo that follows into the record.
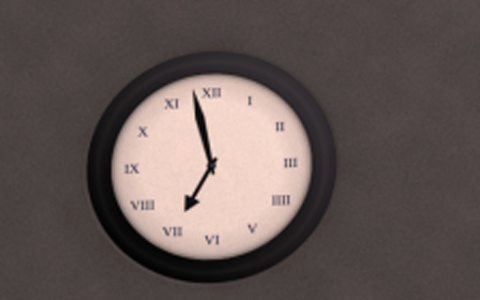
6:58
